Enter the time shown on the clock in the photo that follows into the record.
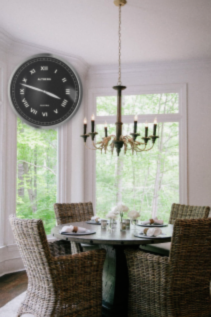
3:48
